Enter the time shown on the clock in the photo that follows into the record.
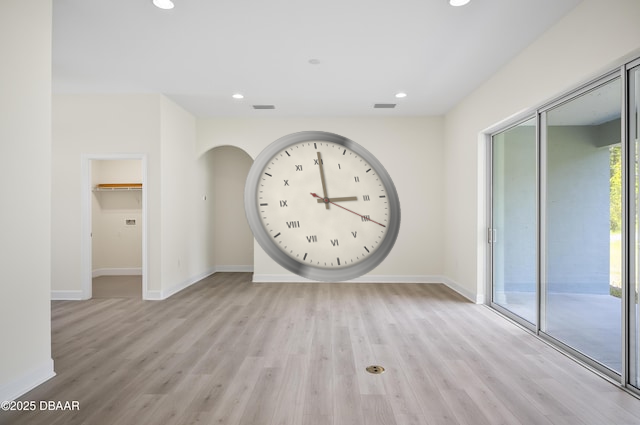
3:00:20
